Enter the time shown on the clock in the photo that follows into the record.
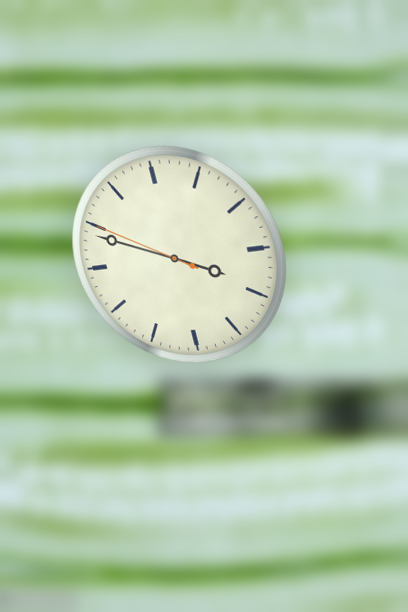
3:48:50
